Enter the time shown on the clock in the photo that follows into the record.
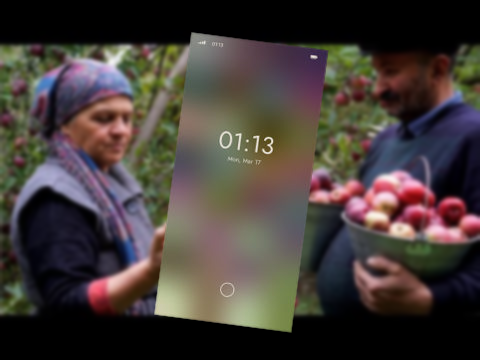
1:13
